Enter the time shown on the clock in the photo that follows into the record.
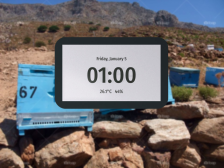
1:00
